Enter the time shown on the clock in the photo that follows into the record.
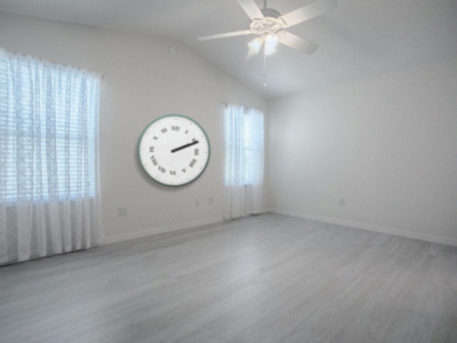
2:11
